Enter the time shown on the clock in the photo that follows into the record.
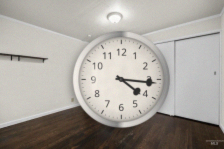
4:16
